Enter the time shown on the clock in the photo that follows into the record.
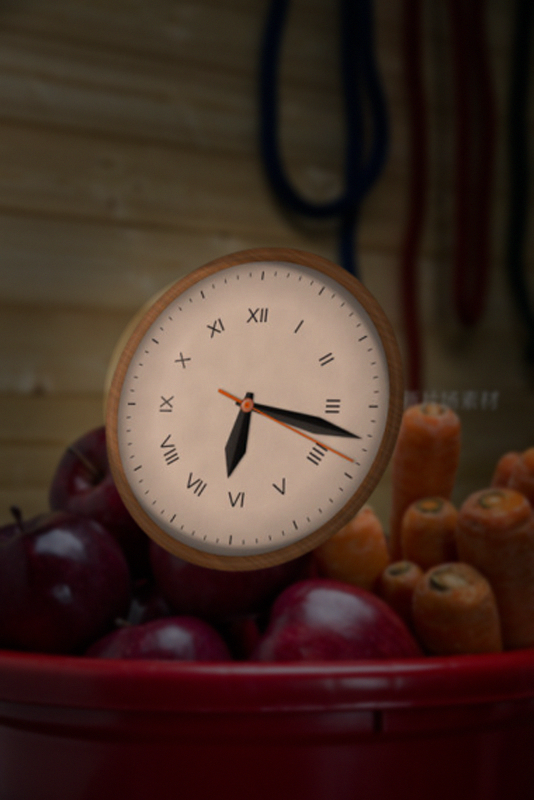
6:17:19
